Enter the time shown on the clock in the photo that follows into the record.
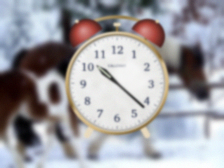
10:22
